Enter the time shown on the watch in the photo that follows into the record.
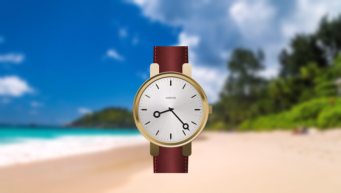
8:23
